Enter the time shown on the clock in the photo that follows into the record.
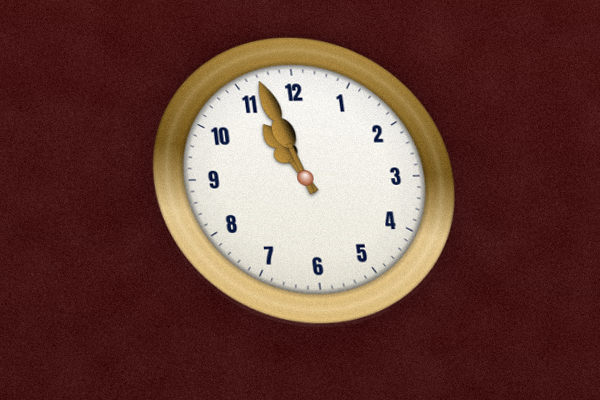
10:57
